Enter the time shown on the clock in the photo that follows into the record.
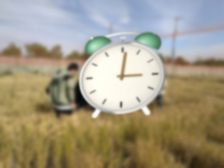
3:01
